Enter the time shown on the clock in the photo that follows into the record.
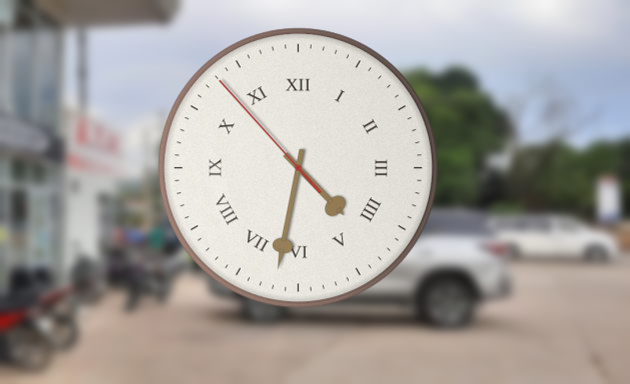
4:31:53
